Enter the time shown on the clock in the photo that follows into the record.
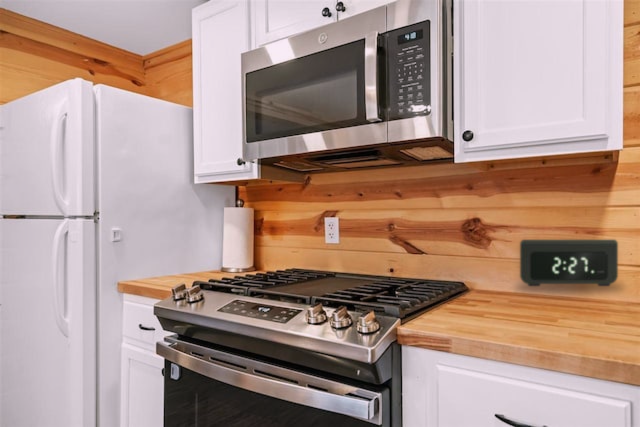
2:27
